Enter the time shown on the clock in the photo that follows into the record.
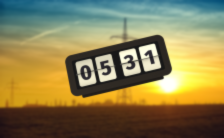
5:31
